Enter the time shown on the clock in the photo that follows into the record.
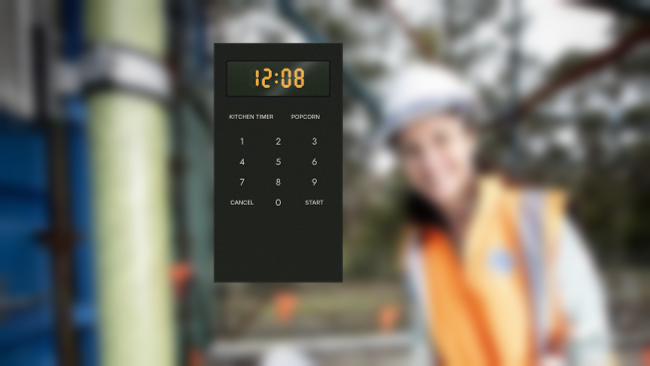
12:08
